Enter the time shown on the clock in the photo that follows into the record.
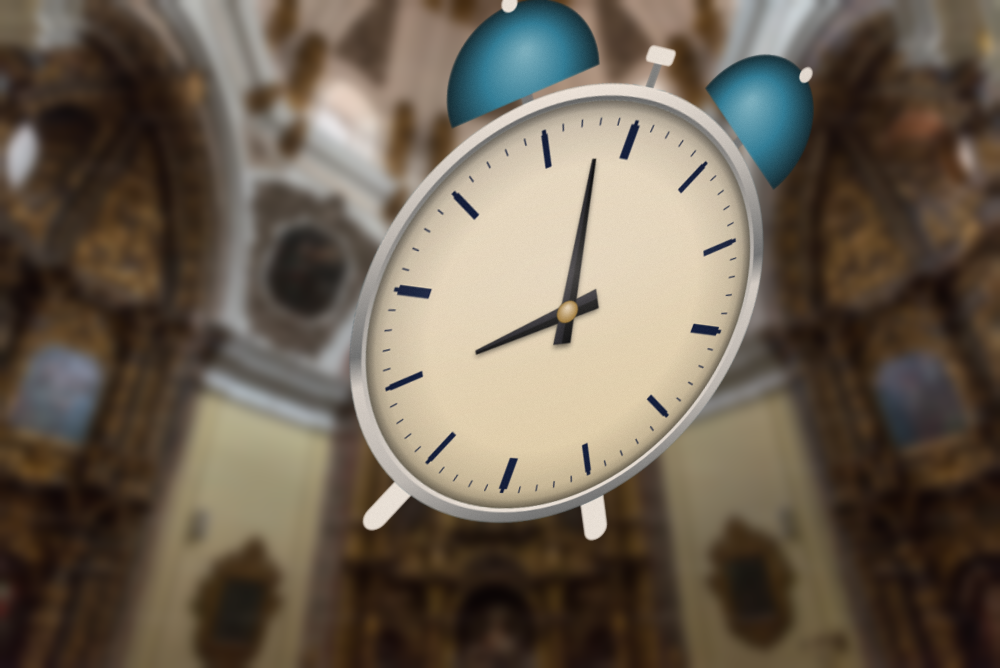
7:58
